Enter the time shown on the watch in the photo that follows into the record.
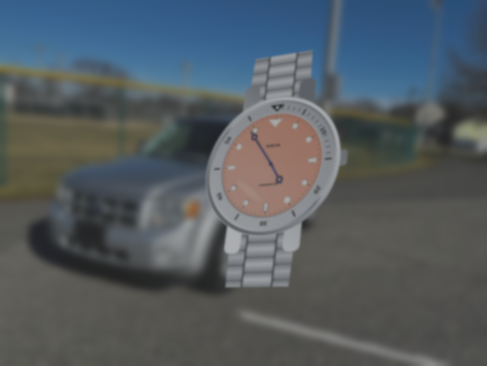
4:54
